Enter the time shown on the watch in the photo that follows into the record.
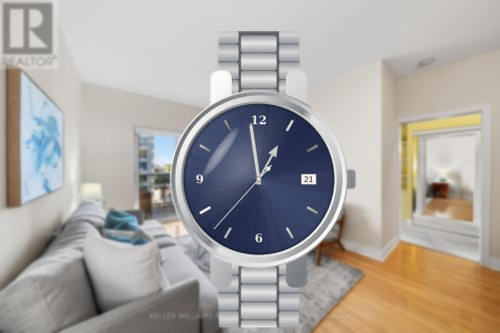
12:58:37
